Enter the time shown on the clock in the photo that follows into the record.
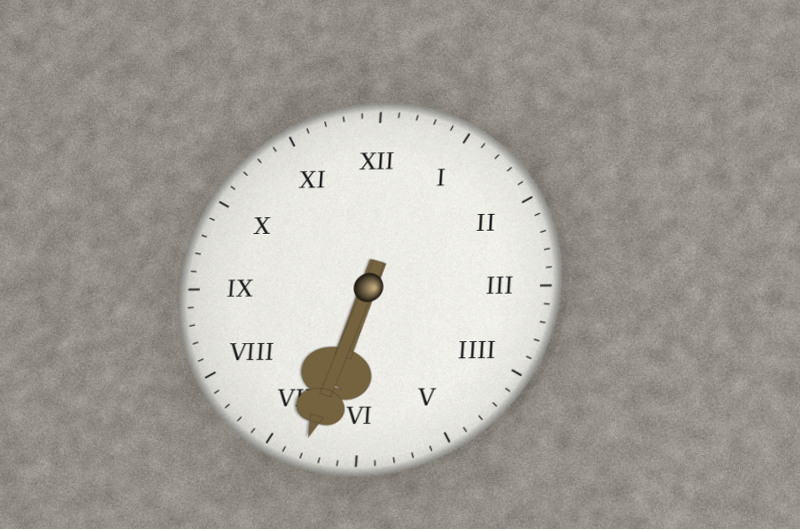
6:33
